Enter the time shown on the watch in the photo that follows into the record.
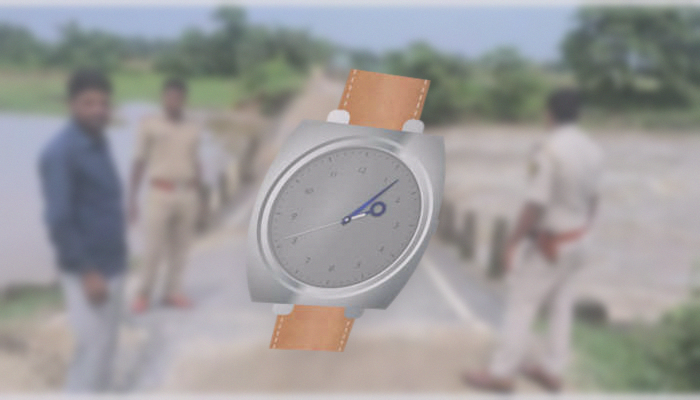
2:06:41
